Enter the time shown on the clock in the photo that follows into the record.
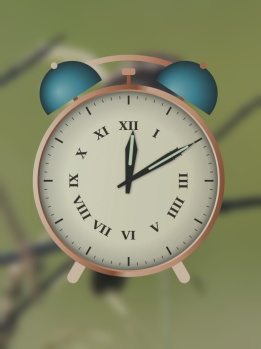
12:10
